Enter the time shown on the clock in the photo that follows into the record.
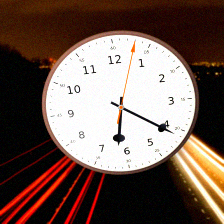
6:21:03
